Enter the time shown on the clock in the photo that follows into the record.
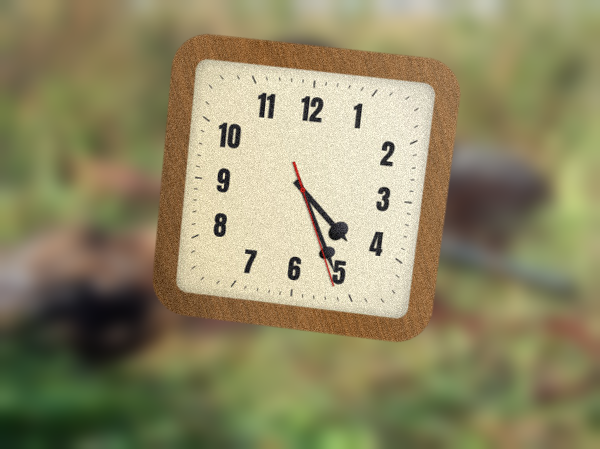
4:25:26
